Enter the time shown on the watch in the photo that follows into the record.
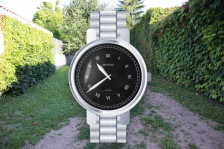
10:39
